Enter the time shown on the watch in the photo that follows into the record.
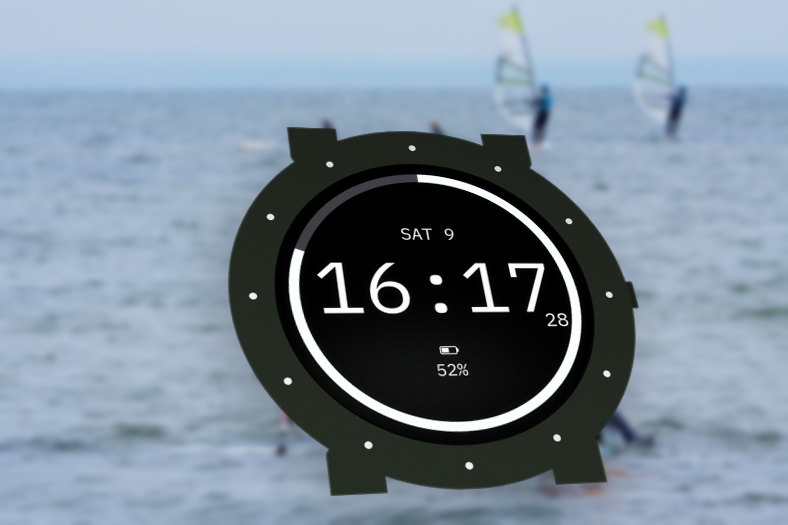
16:17:28
